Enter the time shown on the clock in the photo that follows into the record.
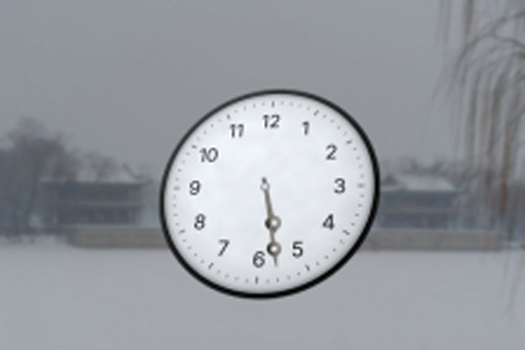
5:28
